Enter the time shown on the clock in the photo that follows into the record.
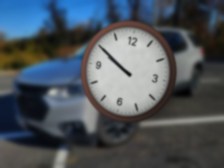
9:50
